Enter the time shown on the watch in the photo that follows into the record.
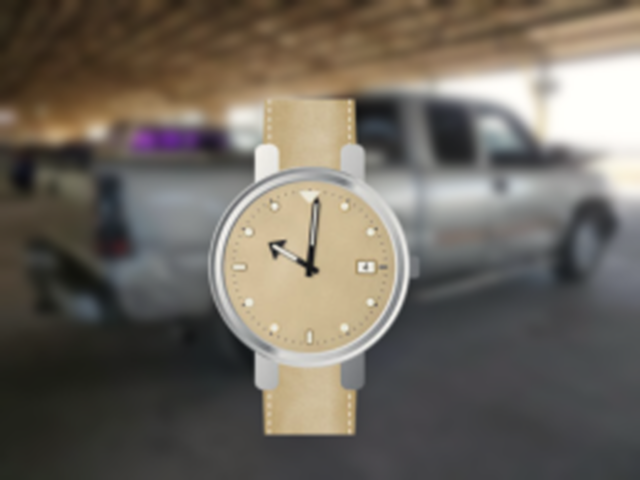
10:01
